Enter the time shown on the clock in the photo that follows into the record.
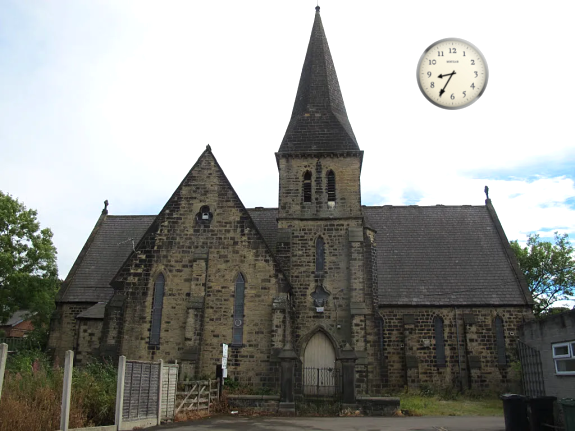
8:35
